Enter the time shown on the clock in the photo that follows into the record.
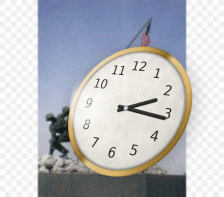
2:16
